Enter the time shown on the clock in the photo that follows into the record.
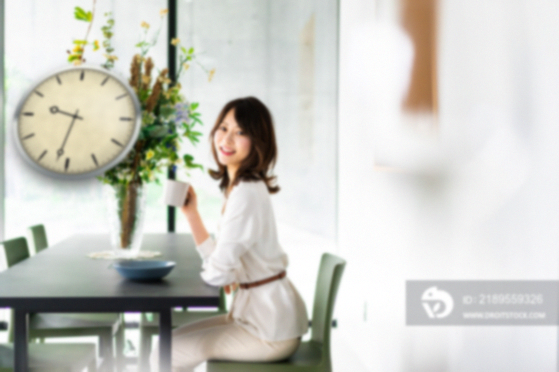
9:32
